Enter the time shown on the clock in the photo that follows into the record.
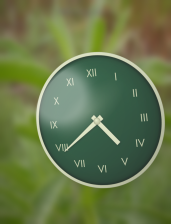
4:39
